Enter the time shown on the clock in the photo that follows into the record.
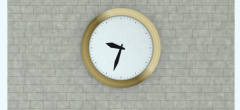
9:33
